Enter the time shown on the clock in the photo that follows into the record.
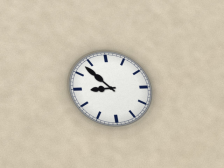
8:53
